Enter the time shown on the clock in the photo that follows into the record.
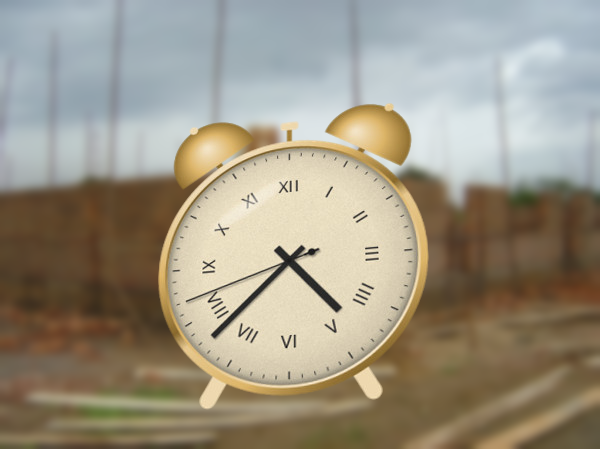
4:37:42
